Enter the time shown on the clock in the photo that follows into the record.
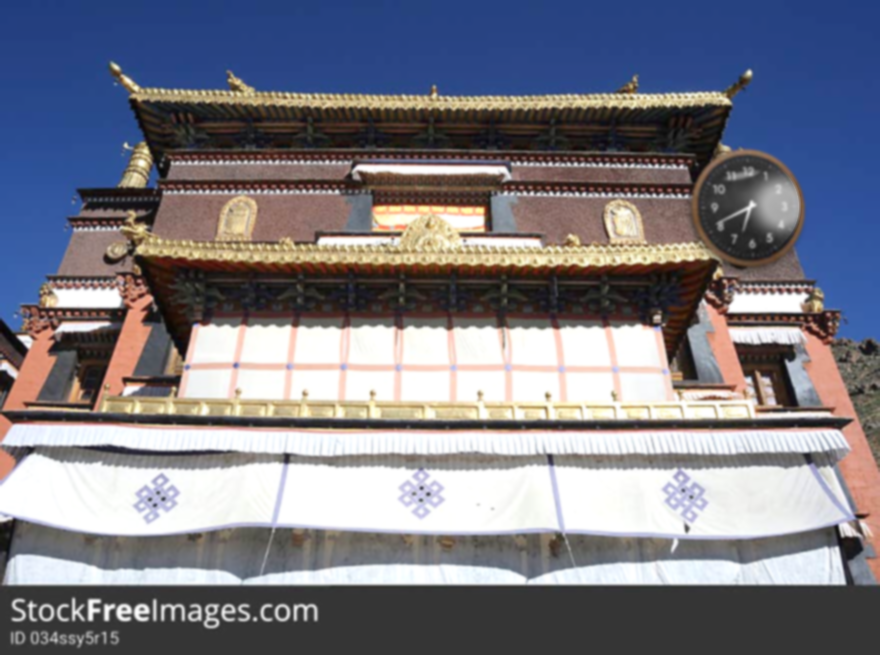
6:41
